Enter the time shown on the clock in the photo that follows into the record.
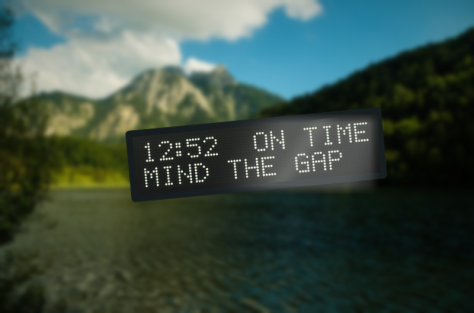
12:52
